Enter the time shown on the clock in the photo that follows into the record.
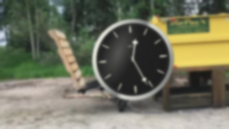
12:26
